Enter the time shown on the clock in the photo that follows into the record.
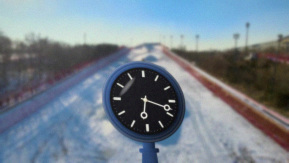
6:18
